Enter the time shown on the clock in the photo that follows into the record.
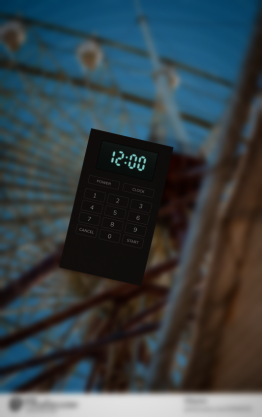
12:00
